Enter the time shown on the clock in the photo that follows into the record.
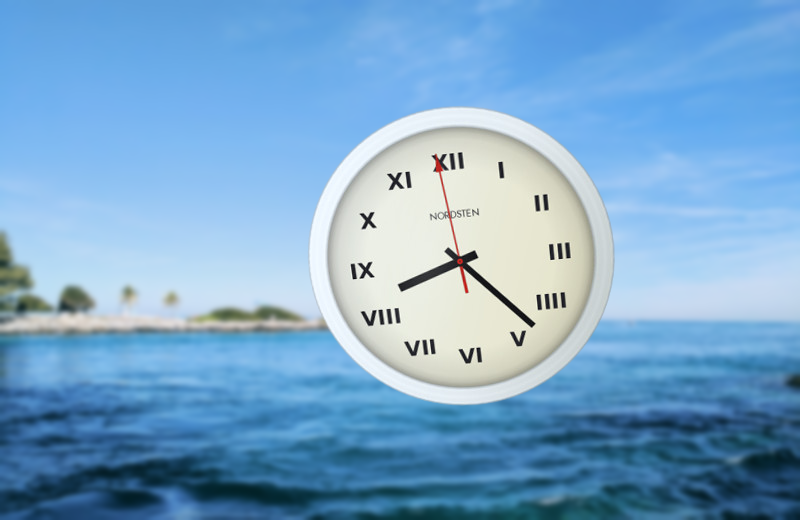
8:22:59
